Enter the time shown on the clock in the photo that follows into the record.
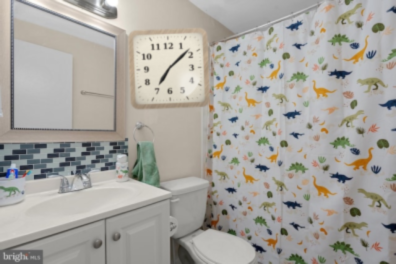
7:08
